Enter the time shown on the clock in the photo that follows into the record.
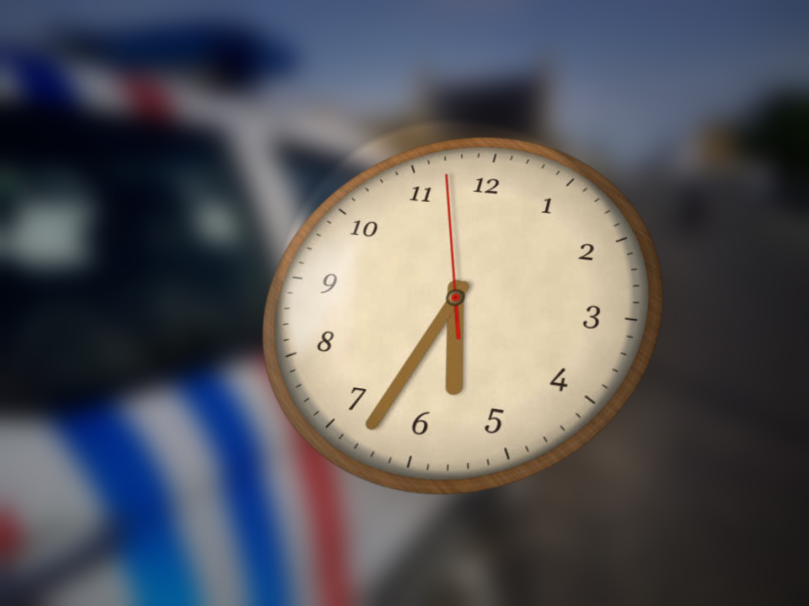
5:32:57
